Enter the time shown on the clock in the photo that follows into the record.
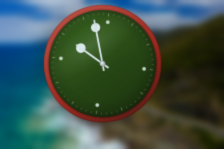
9:57
